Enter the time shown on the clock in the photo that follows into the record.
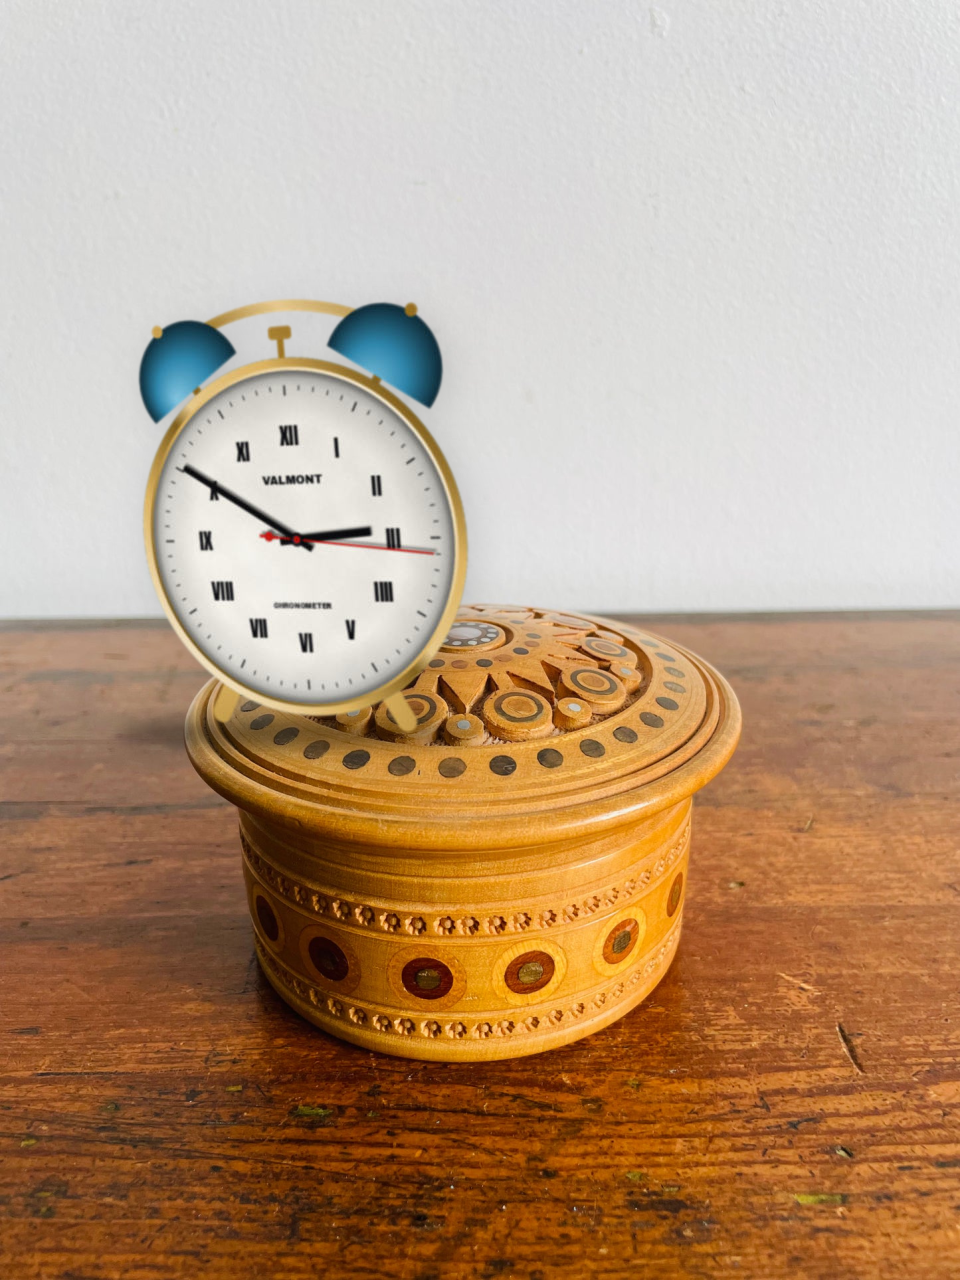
2:50:16
